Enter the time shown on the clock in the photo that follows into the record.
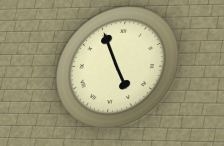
4:55
